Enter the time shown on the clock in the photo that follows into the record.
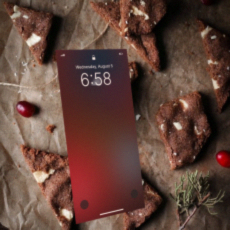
6:58
